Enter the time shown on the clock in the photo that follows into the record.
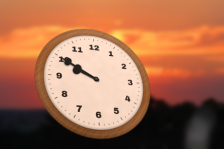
9:50
